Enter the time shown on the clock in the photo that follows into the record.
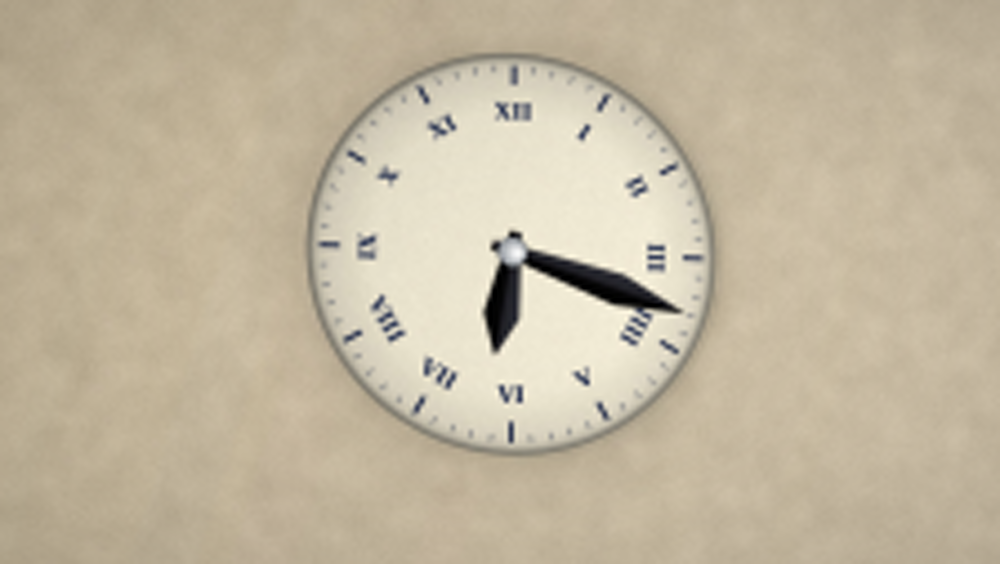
6:18
